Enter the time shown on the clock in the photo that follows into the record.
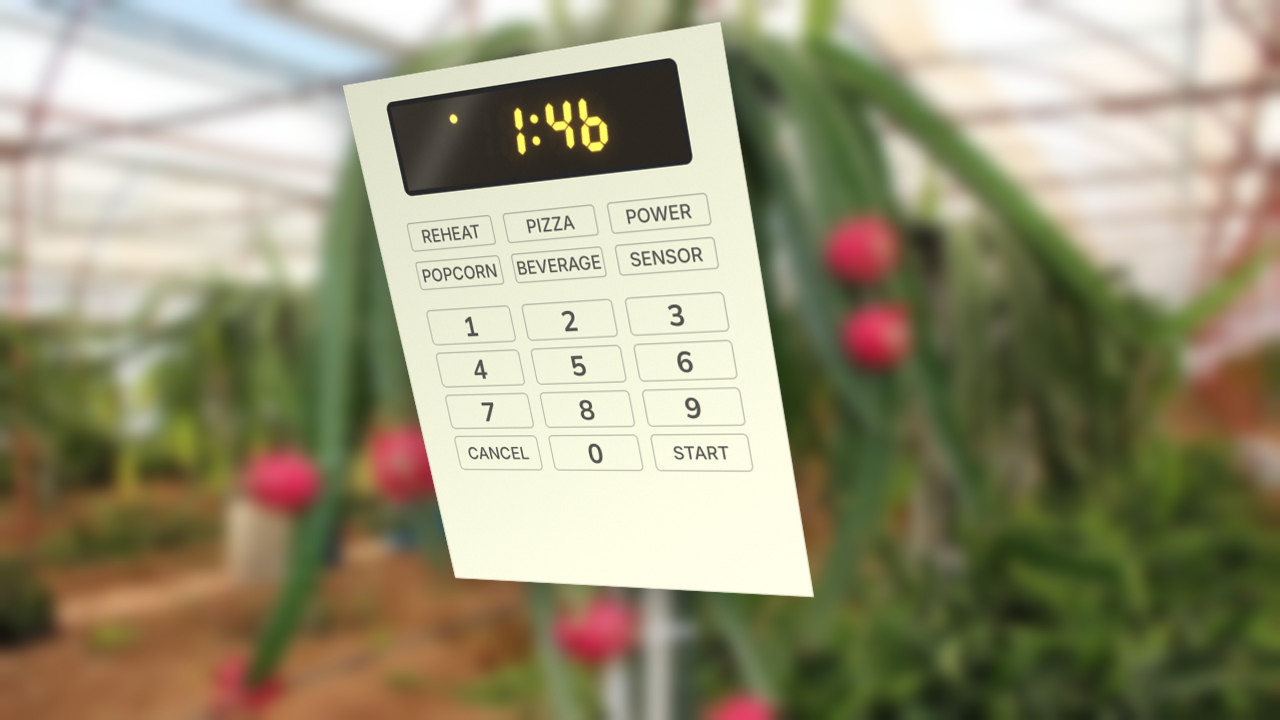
1:46
